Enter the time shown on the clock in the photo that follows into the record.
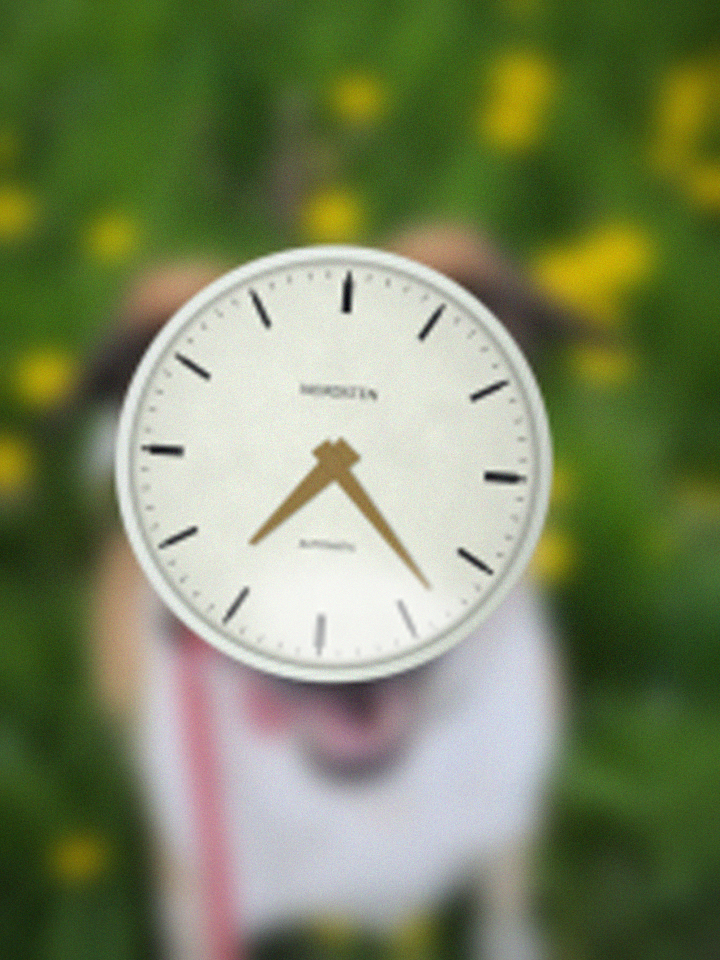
7:23
